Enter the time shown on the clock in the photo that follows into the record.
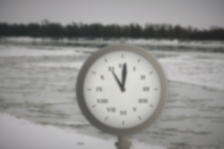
11:01
